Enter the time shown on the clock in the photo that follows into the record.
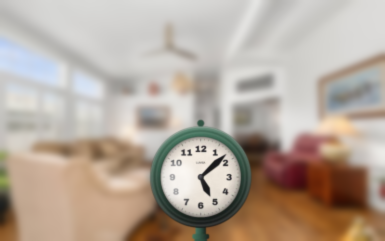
5:08
